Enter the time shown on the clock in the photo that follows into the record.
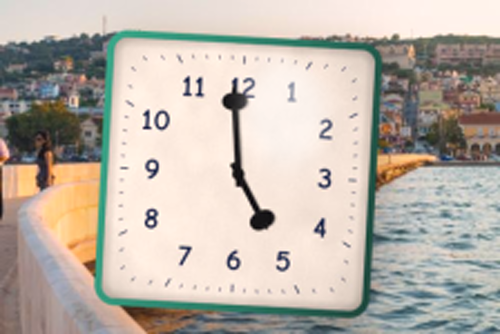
4:59
